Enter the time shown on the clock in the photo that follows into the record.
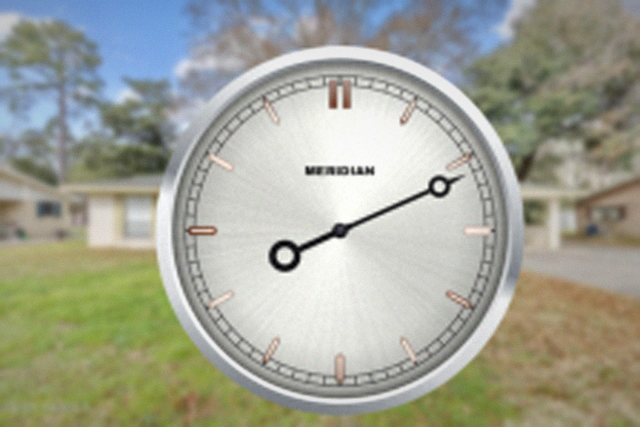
8:11
